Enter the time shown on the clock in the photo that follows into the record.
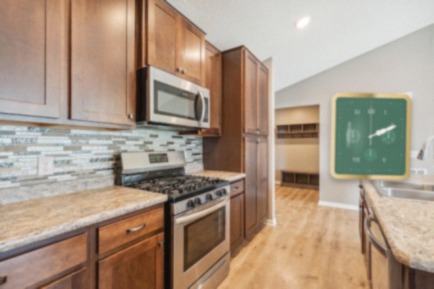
2:11
